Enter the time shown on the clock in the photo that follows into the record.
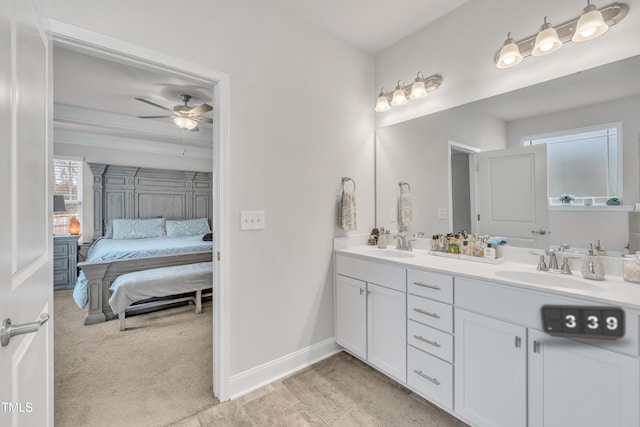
3:39
